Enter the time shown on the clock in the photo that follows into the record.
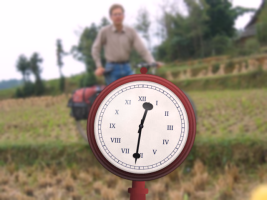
12:31
